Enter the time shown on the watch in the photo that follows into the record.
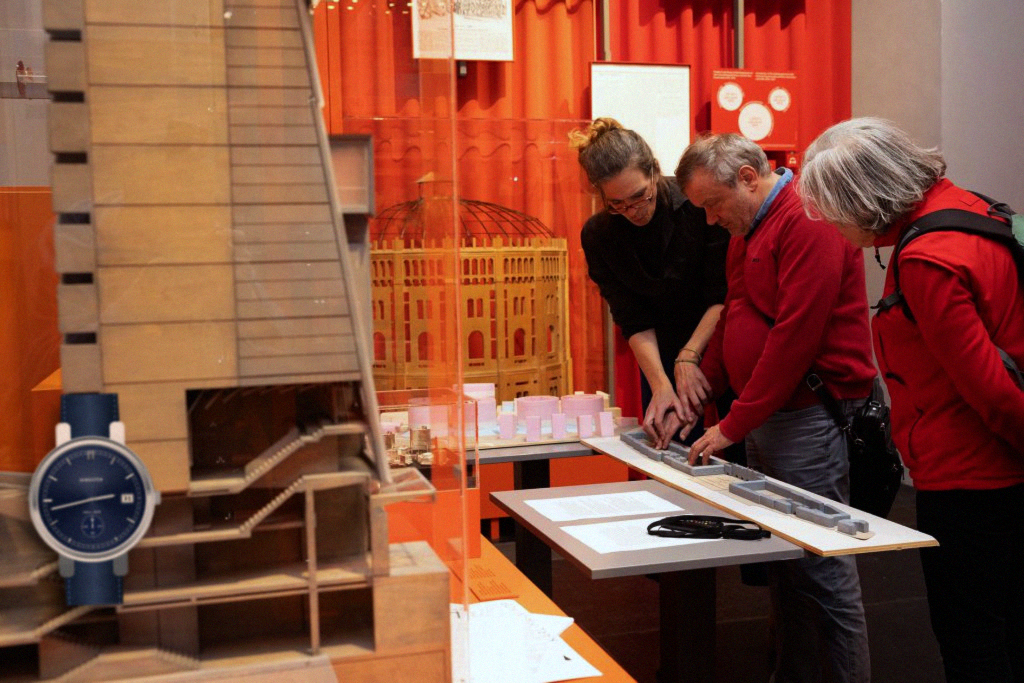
2:43
